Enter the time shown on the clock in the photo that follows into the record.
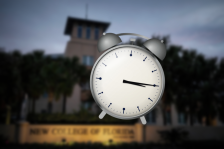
3:15
